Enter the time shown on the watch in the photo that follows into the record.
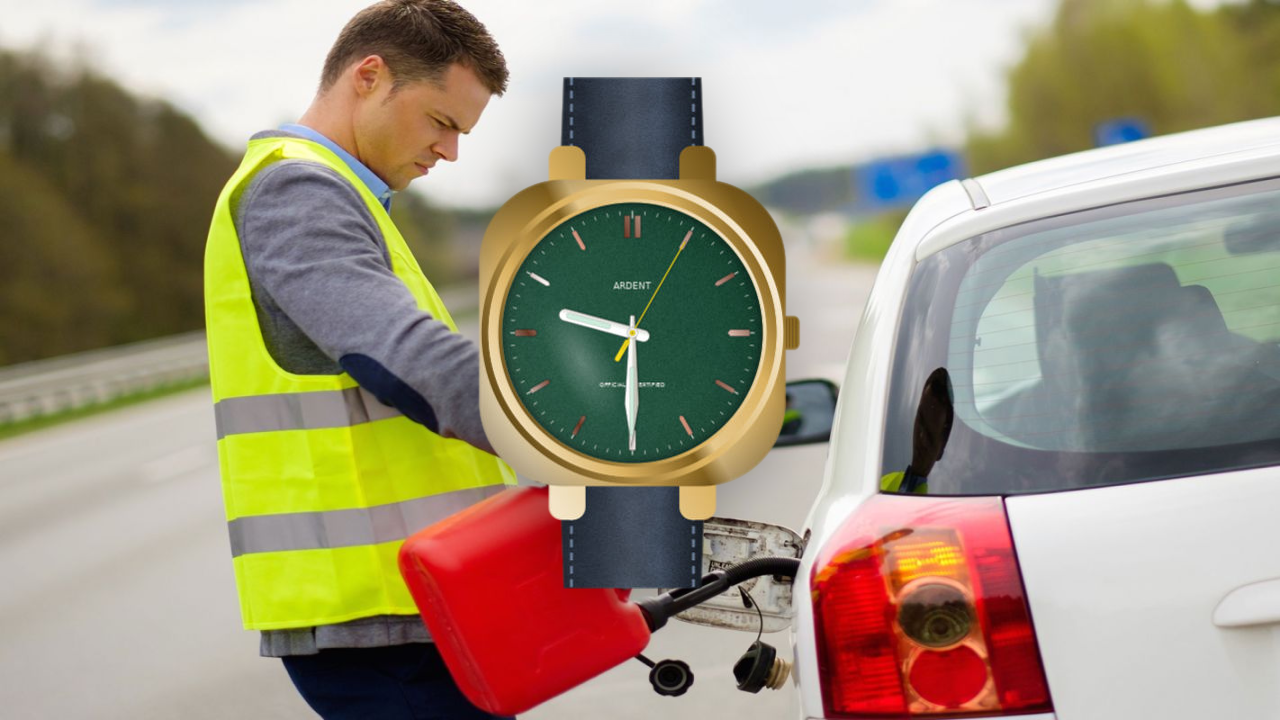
9:30:05
